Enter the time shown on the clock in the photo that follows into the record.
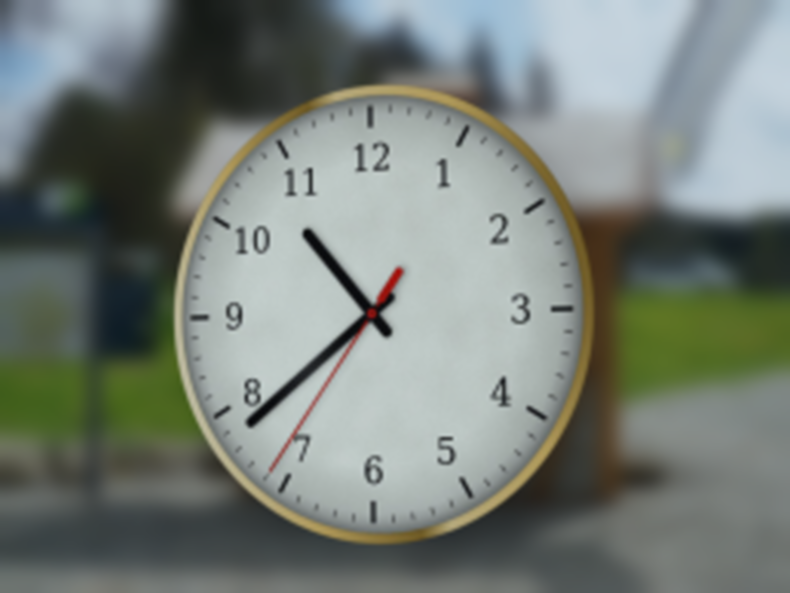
10:38:36
